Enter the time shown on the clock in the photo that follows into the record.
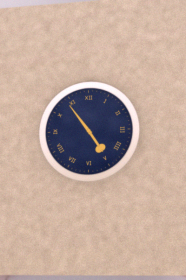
4:54
